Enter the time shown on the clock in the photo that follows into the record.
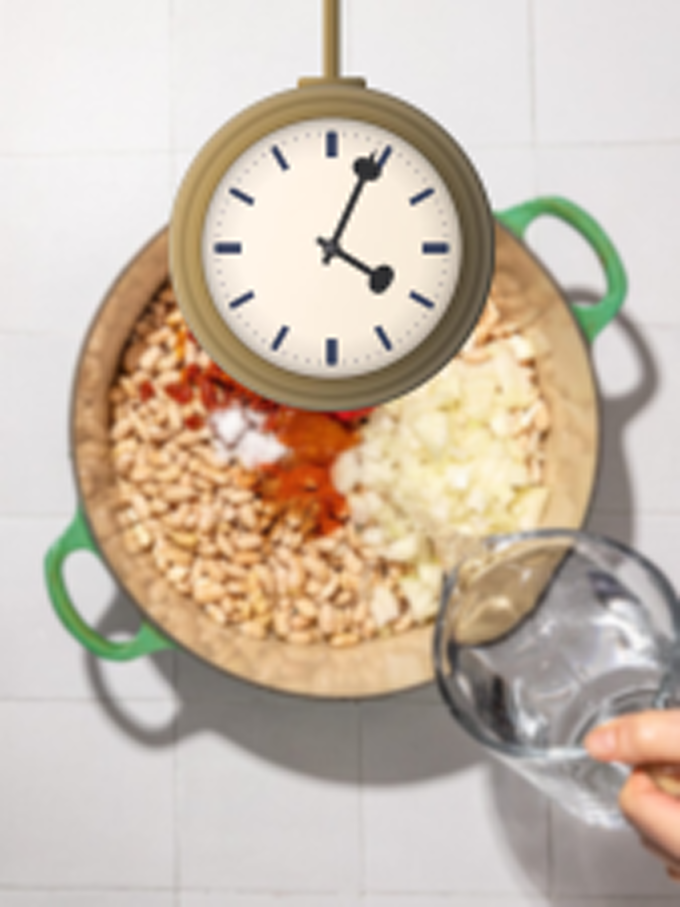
4:04
